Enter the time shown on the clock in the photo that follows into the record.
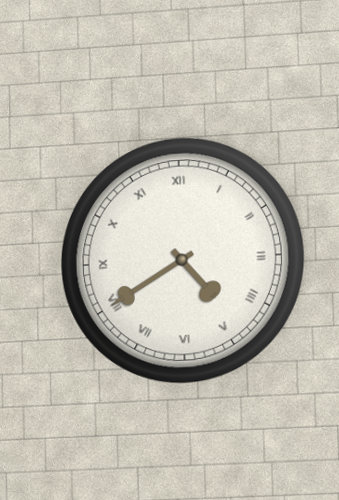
4:40
